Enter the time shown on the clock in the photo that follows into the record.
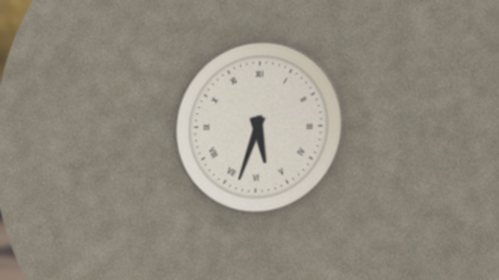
5:33
